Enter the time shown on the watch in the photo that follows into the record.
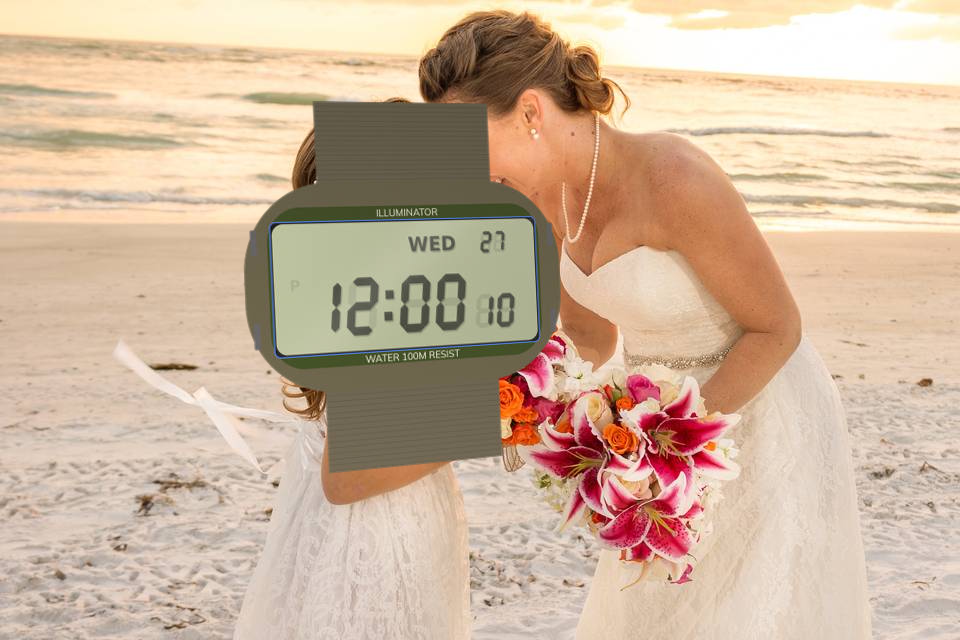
12:00:10
